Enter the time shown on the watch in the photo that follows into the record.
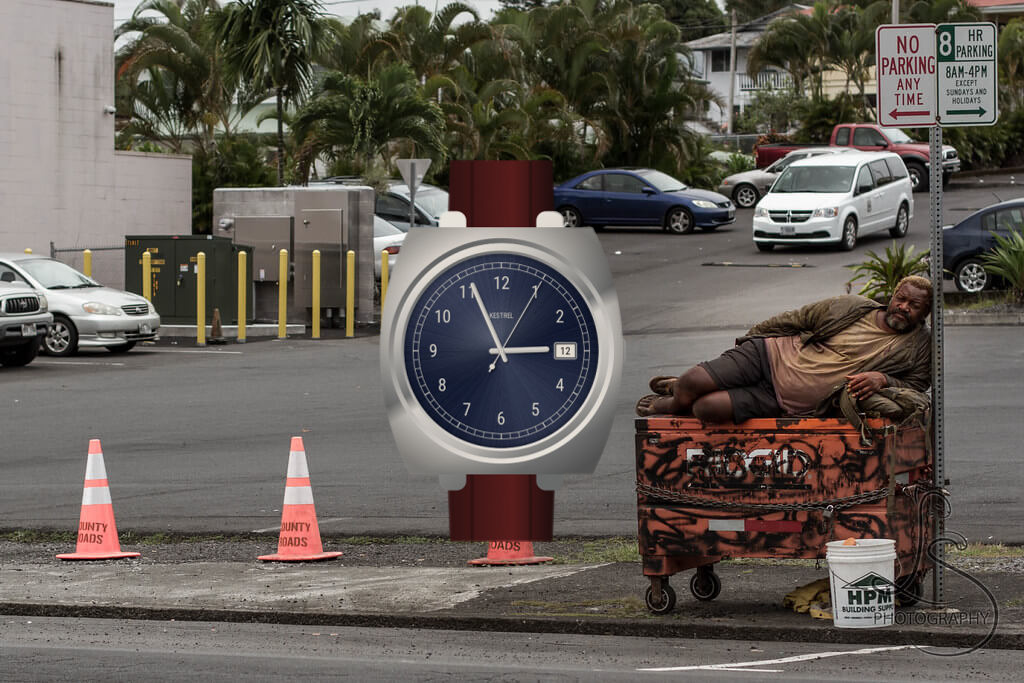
2:56:05
